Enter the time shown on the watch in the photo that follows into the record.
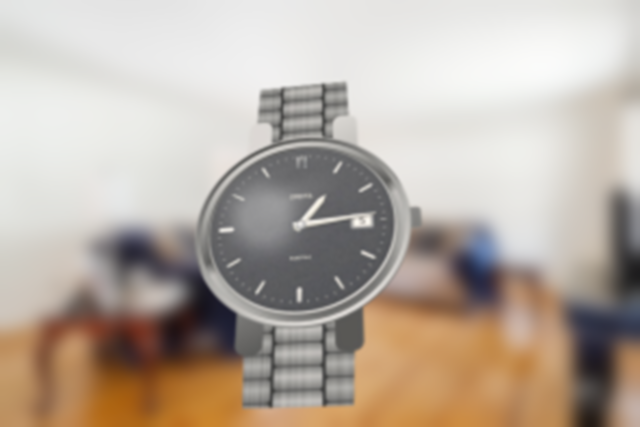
1:14
